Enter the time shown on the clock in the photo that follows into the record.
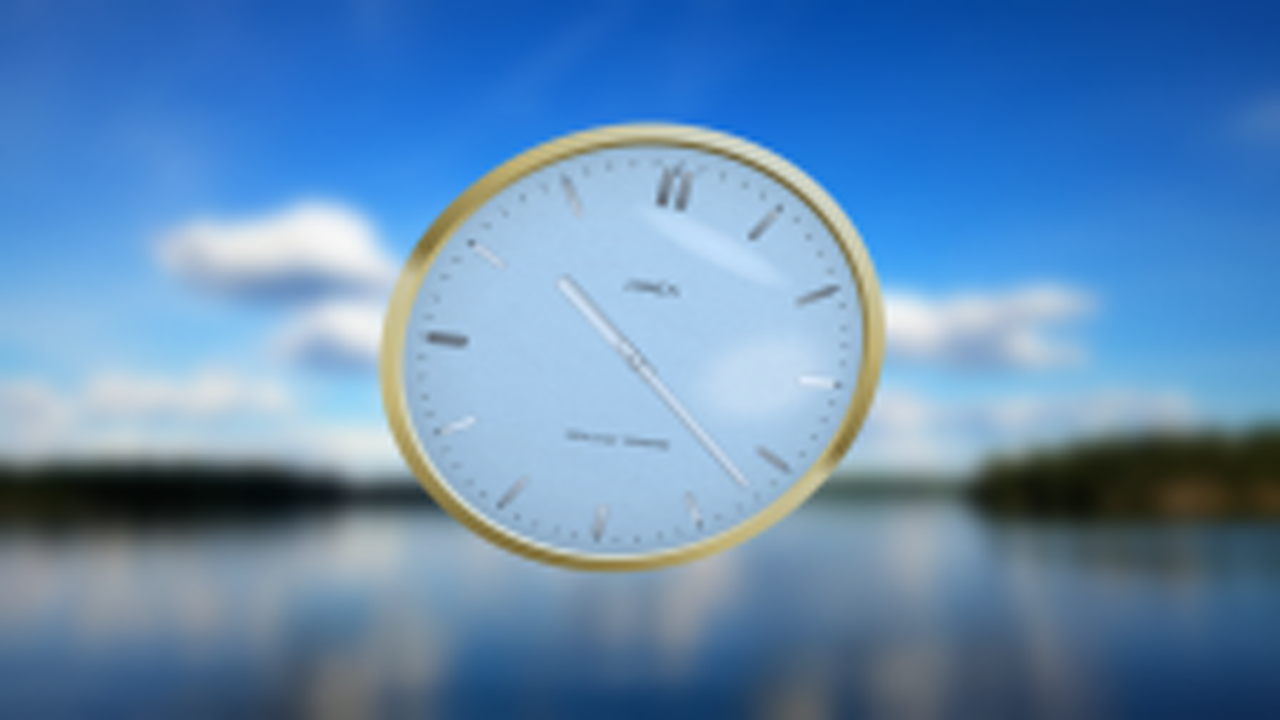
10:22
